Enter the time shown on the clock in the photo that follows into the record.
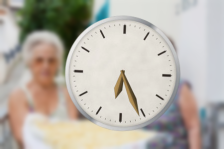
6:26
